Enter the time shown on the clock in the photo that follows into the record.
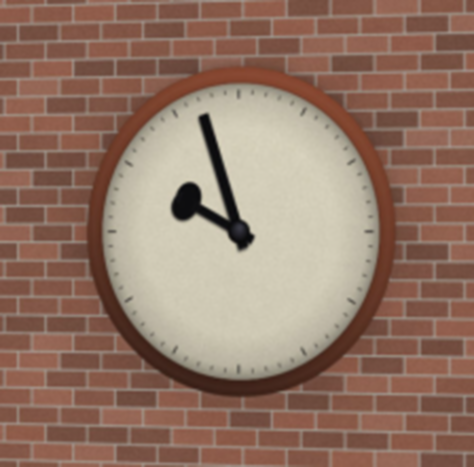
9:57
